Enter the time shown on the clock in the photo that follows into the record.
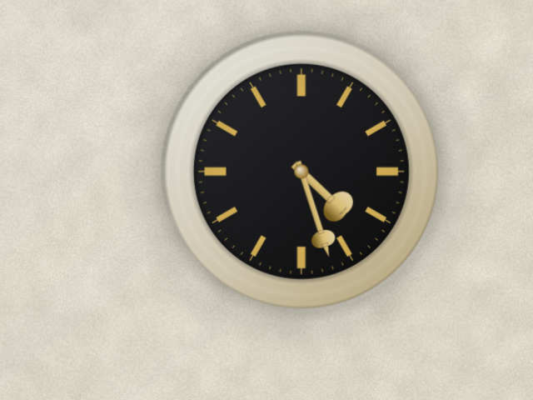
4:27
